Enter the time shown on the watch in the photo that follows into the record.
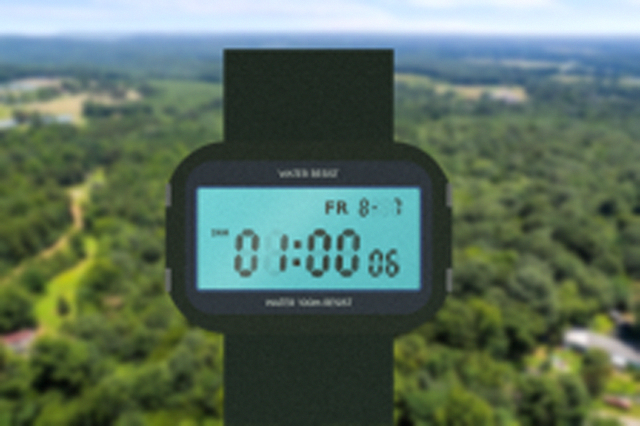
1:00:06
